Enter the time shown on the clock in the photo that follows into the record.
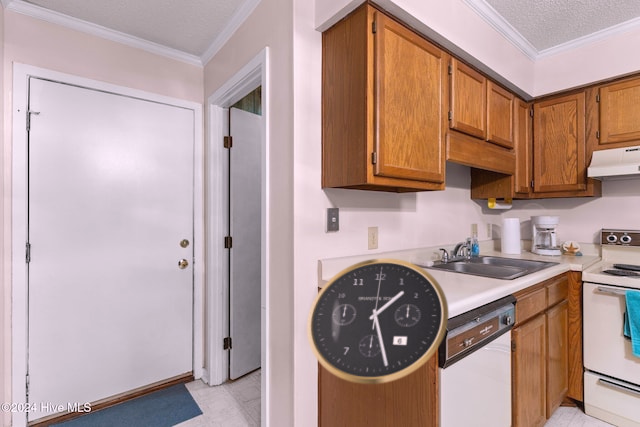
1:27
